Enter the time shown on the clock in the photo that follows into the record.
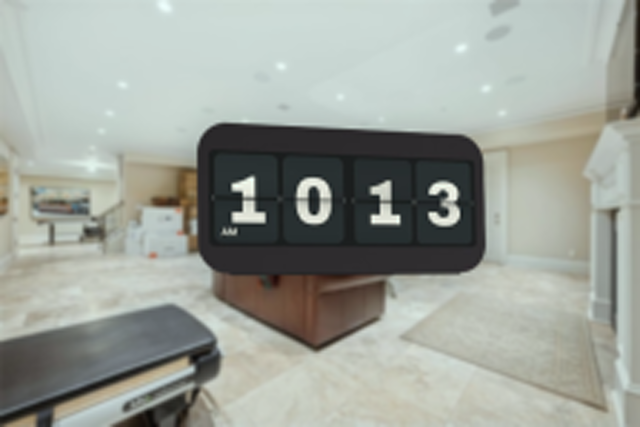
10:13
